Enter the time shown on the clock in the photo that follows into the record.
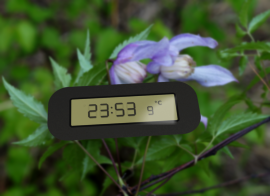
23:53
